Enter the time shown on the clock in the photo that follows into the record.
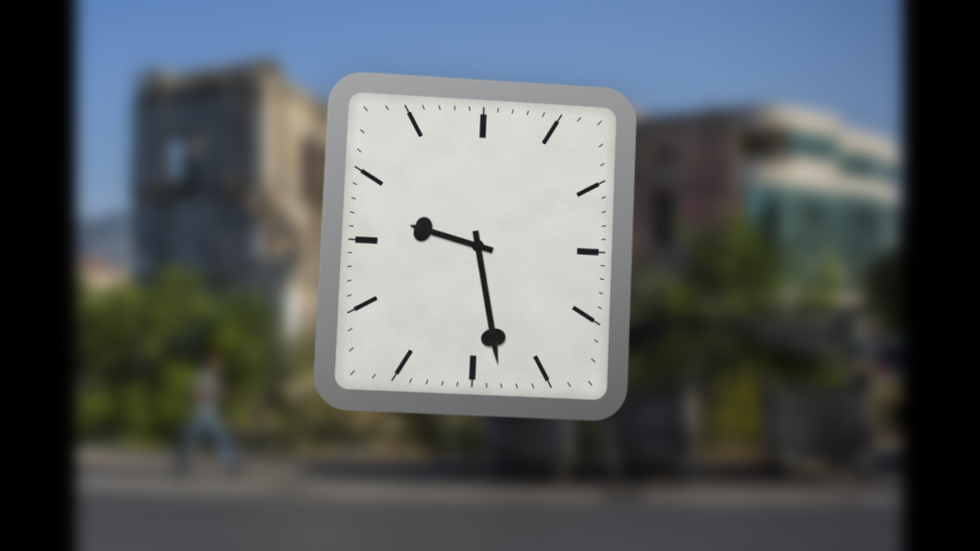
9:28
